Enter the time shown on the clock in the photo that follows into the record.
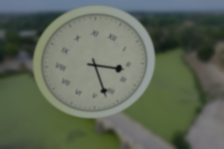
2:22
